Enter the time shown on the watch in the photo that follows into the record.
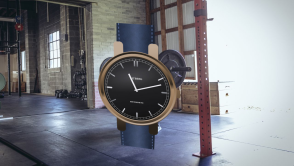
11:12
